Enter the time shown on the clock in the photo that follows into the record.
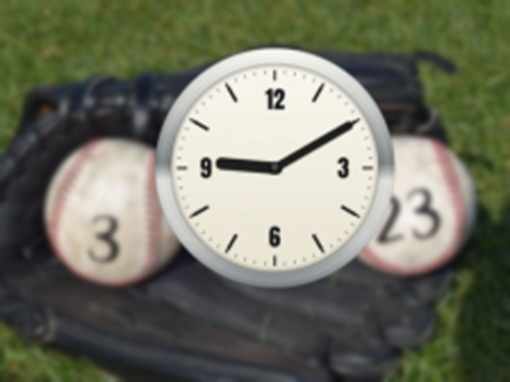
9:10
